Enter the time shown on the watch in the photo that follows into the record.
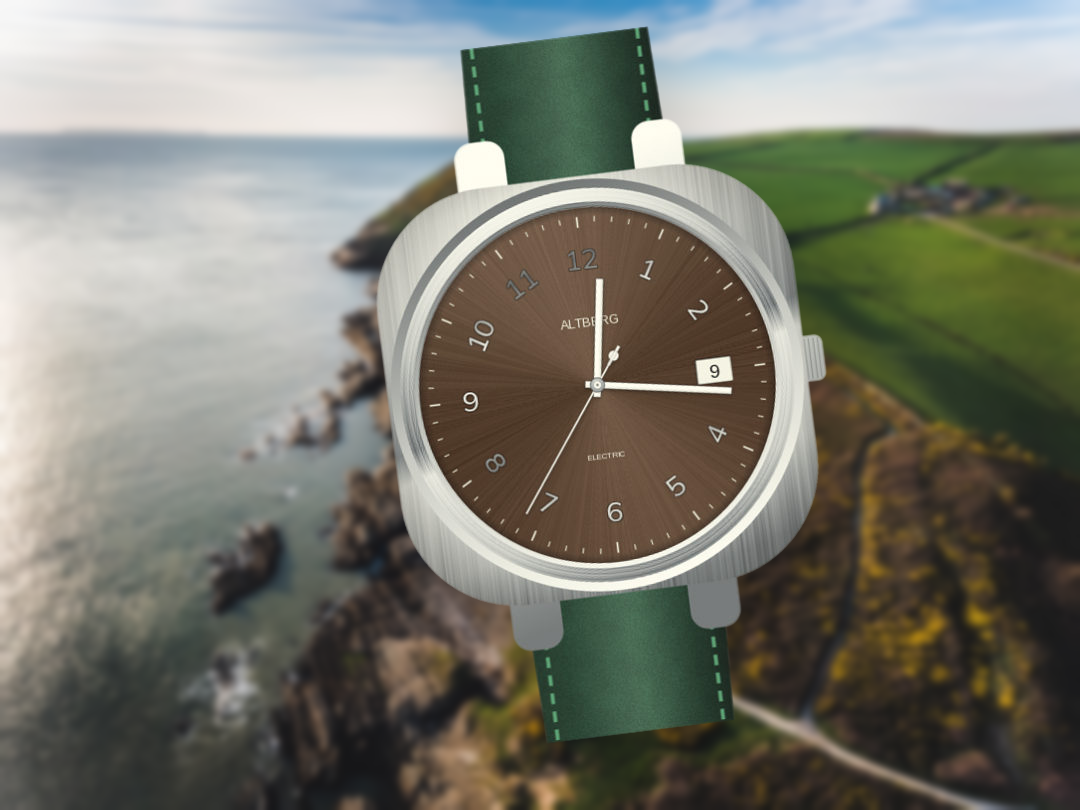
12:16:36
